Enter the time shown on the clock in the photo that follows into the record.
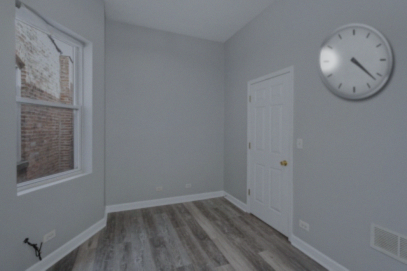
4:22
